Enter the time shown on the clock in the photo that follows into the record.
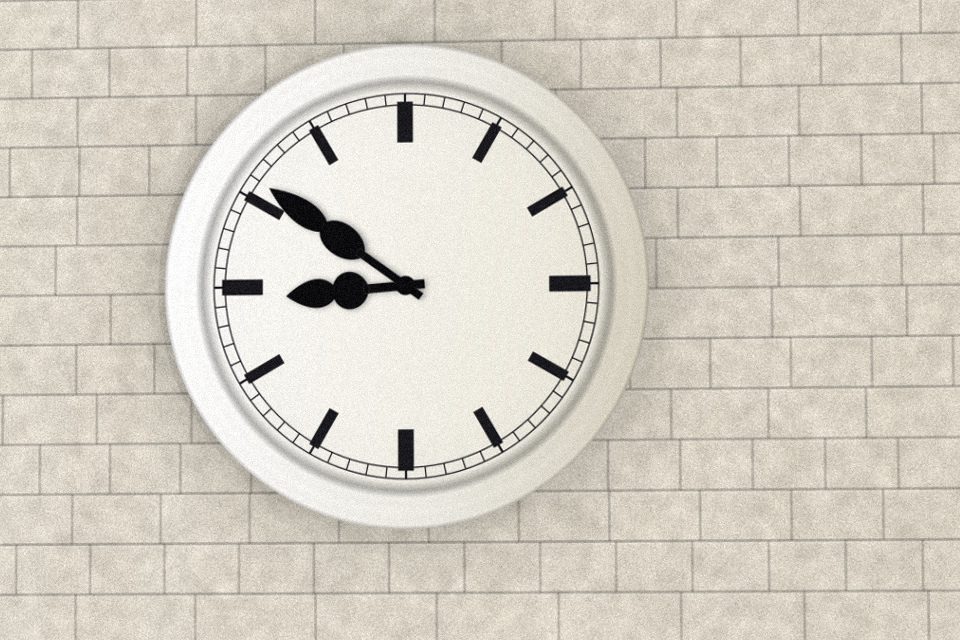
8:51
